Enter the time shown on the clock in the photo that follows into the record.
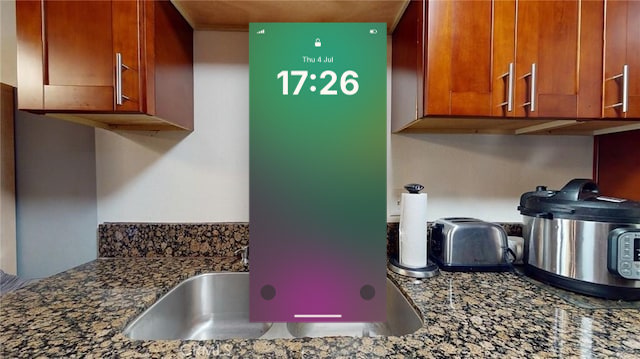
17:26
